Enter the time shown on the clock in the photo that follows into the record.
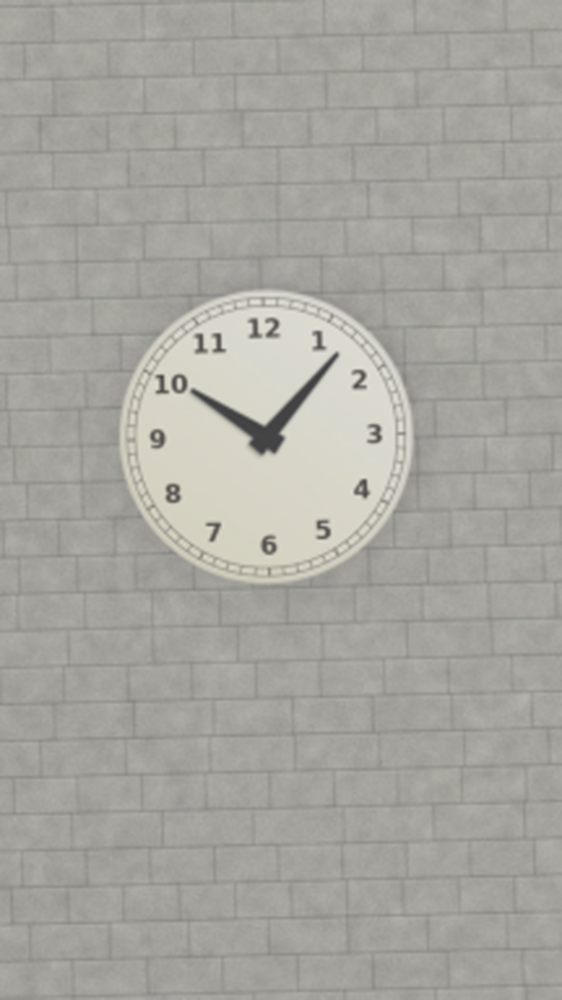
10:07
